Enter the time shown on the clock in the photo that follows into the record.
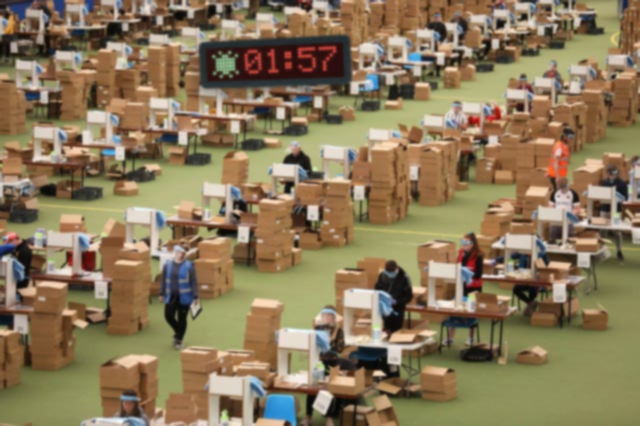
1:57
